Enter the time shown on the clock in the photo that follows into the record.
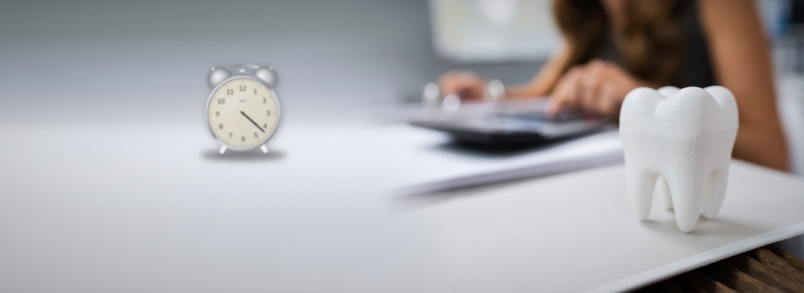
4:22
